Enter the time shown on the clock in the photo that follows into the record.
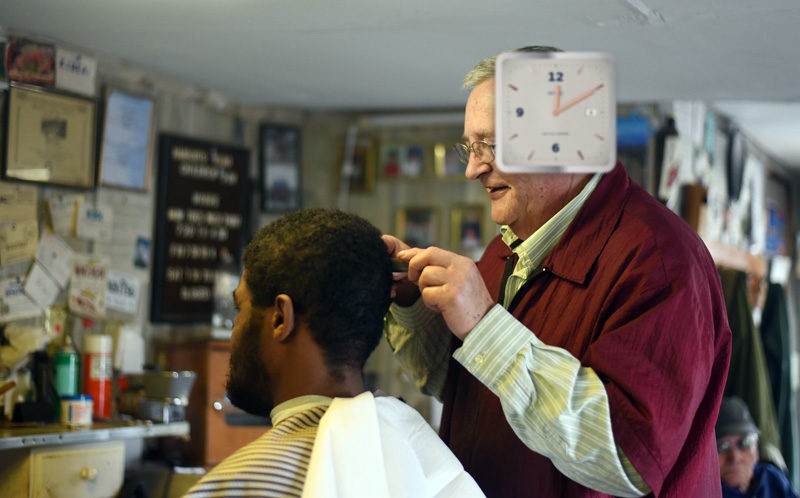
12:10
